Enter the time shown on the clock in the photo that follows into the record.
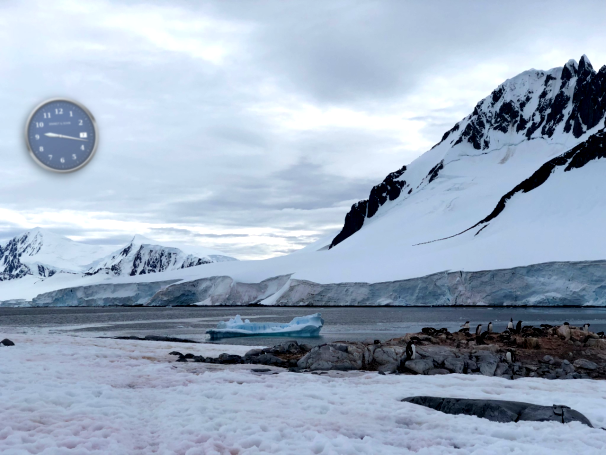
9:17
